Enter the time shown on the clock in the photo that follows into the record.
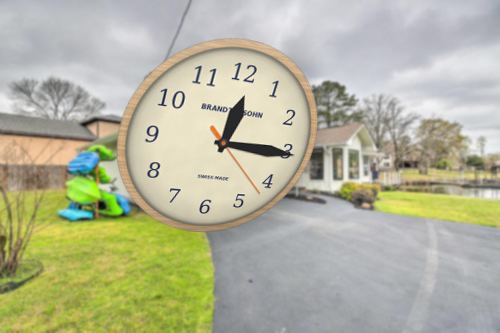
12:15:22
